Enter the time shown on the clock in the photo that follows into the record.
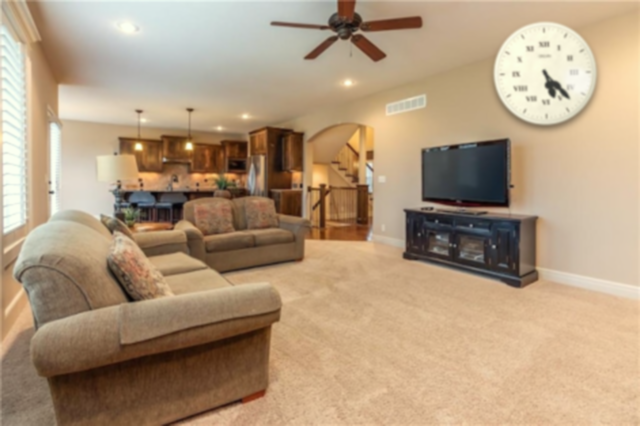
5:23
